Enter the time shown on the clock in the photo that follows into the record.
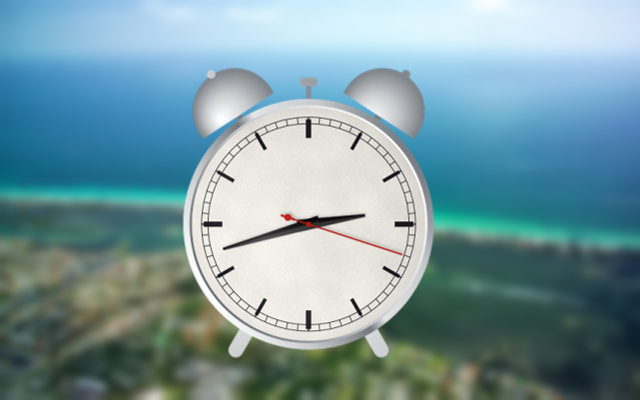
2:42:18
